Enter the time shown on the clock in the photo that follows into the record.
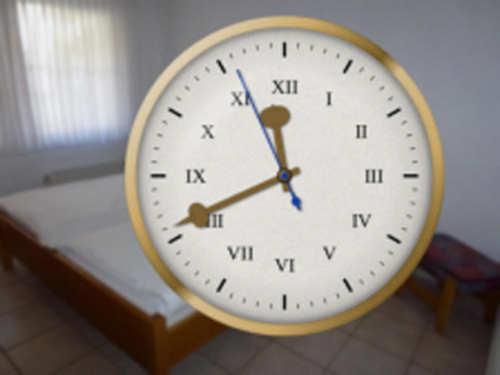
11:40:56
